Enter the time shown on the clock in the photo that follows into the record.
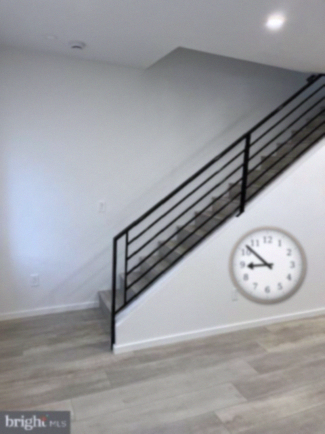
8:52
